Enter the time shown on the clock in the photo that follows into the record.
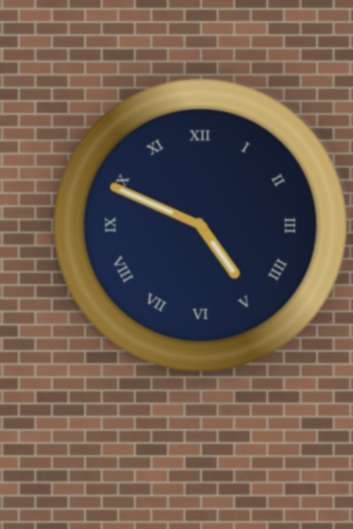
4:49
